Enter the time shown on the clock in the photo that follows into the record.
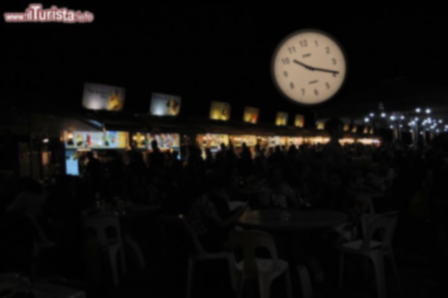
10:19
